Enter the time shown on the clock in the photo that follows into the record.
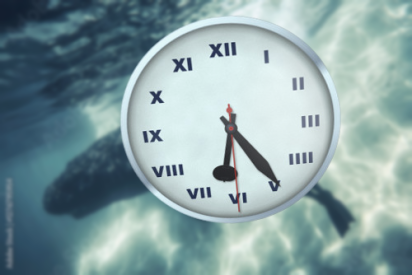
6:24:30
